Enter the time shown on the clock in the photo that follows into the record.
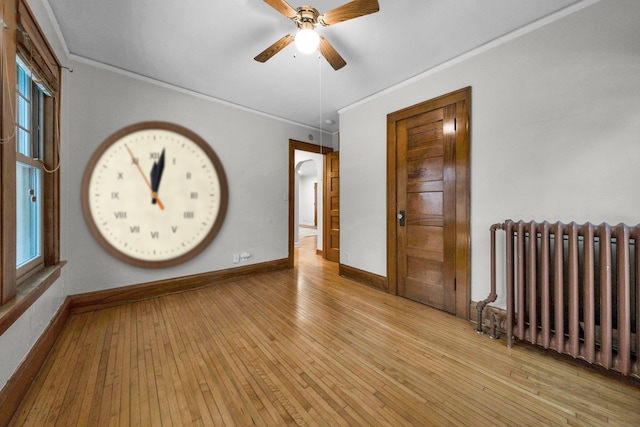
12:01:55
